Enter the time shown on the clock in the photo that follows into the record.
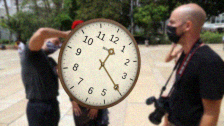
12:20
